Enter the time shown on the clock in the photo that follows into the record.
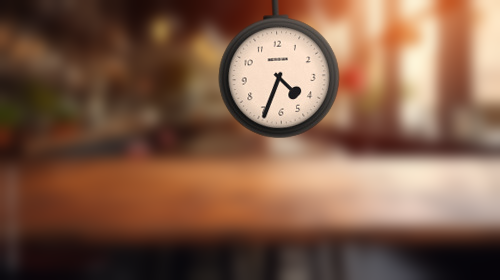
4:34
